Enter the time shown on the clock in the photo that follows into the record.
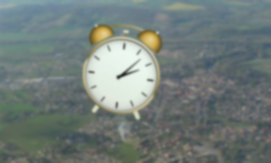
2:07
